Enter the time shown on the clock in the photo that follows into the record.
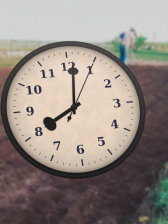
8:01:05
